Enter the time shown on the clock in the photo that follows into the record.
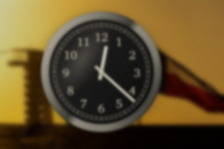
12:22
